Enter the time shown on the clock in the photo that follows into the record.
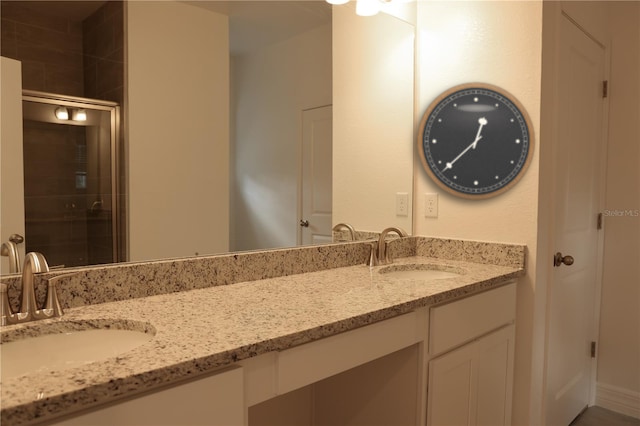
12:38
